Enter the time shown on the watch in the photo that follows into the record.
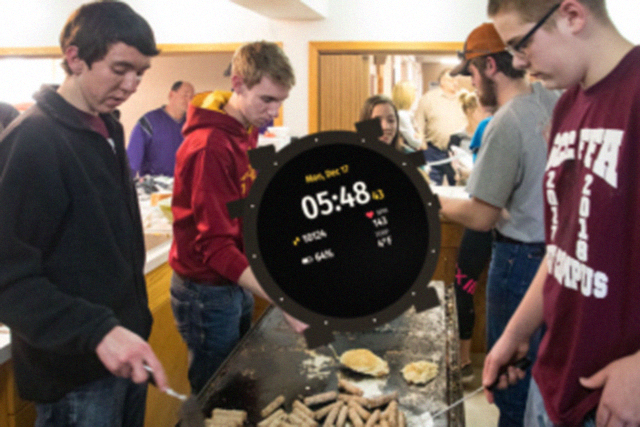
5:48
